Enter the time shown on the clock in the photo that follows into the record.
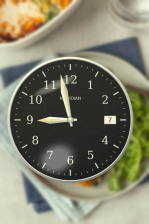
8:58
